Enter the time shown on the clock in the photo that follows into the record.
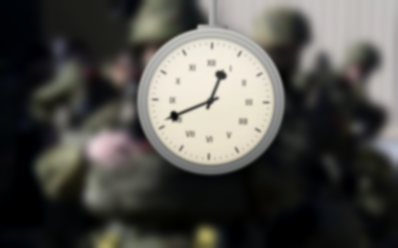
12:41
